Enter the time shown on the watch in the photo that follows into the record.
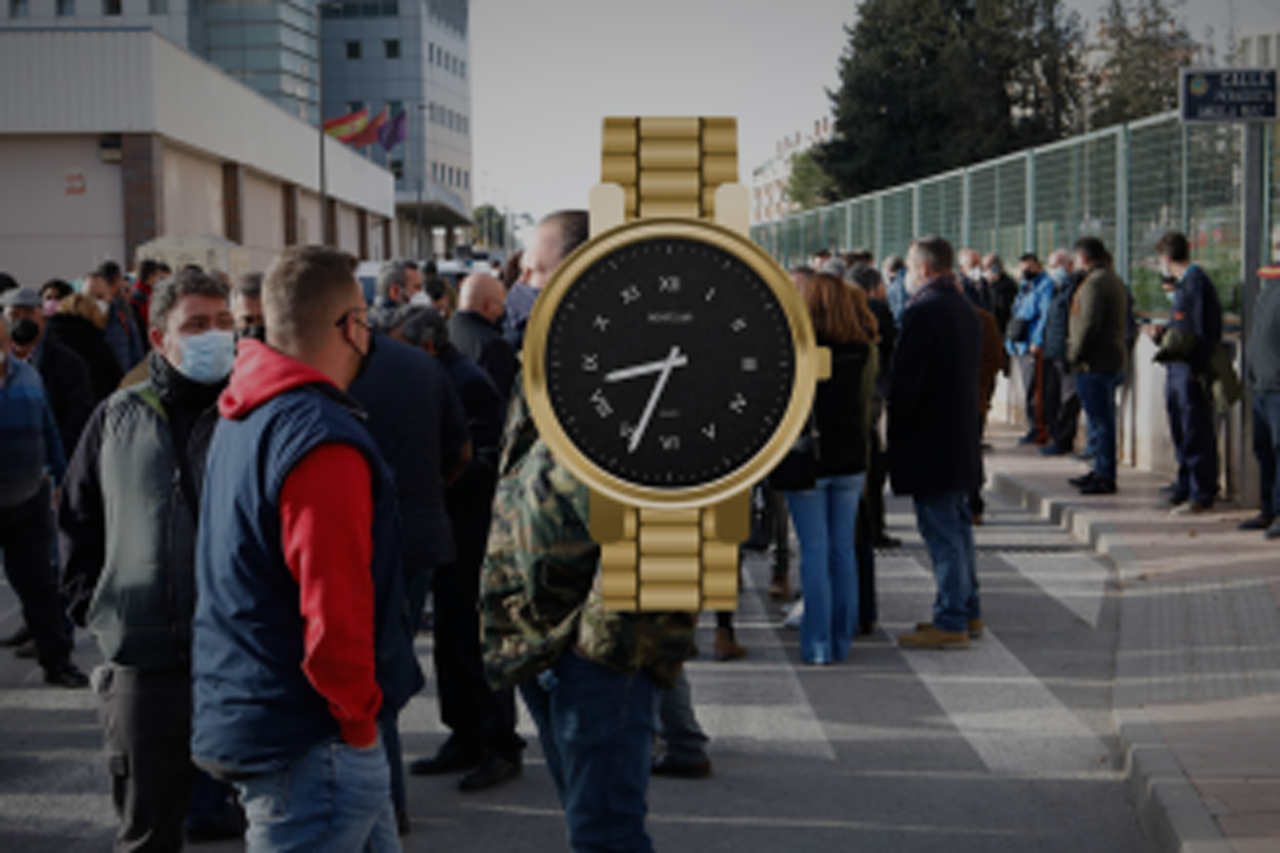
8:34
